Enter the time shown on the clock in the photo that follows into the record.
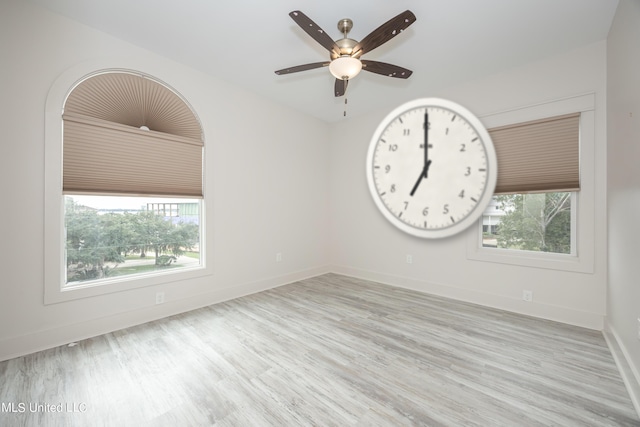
7:00
